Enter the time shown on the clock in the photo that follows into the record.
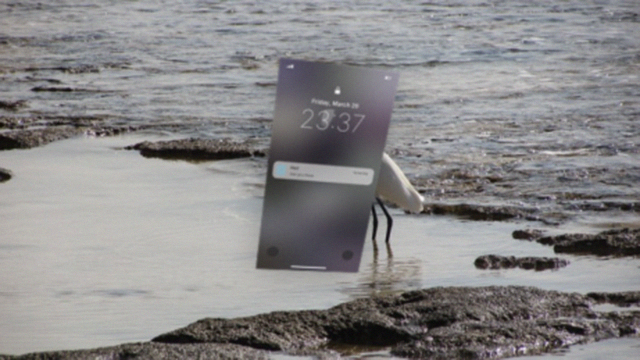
23:37
